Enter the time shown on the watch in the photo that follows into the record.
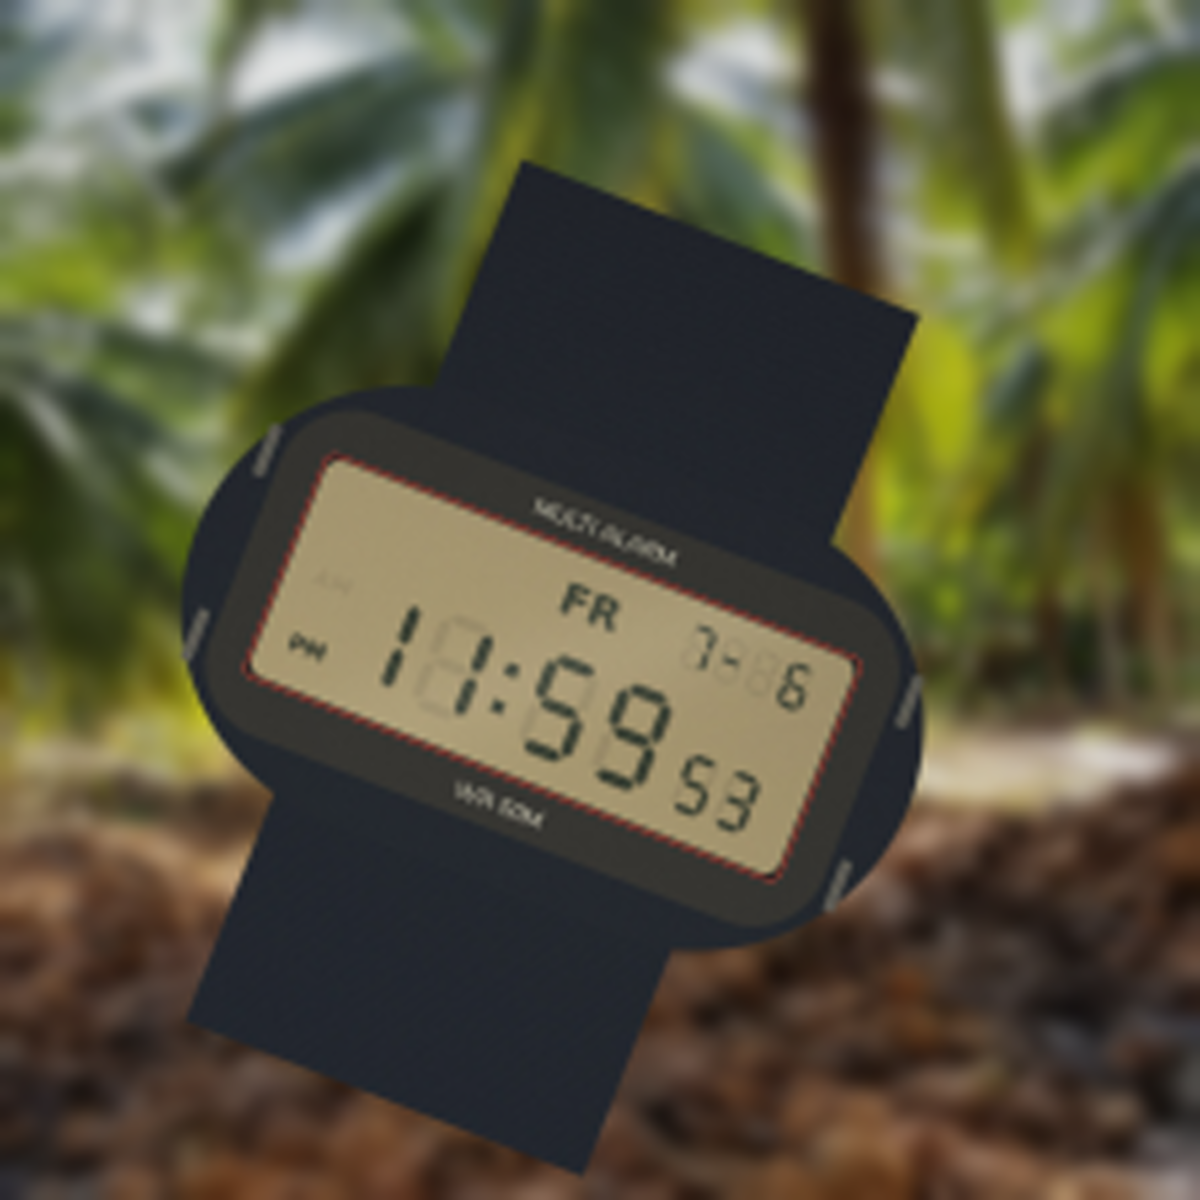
11:59:53
